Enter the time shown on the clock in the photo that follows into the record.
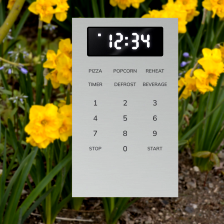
12:34
